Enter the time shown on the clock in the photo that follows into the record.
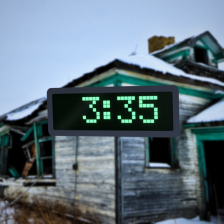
3:35
